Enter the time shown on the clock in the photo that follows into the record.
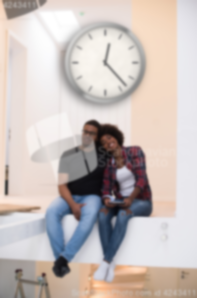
12:23
